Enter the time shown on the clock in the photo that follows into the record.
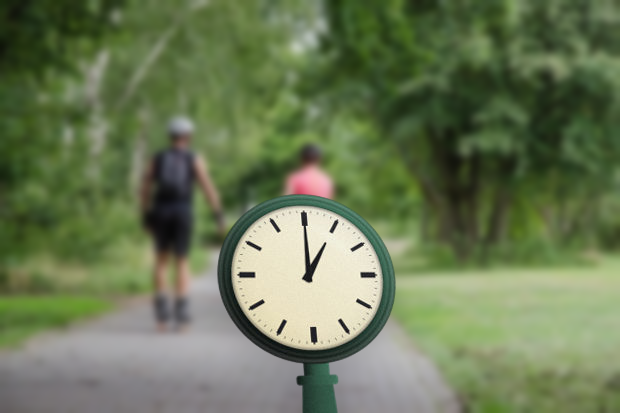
1:00
